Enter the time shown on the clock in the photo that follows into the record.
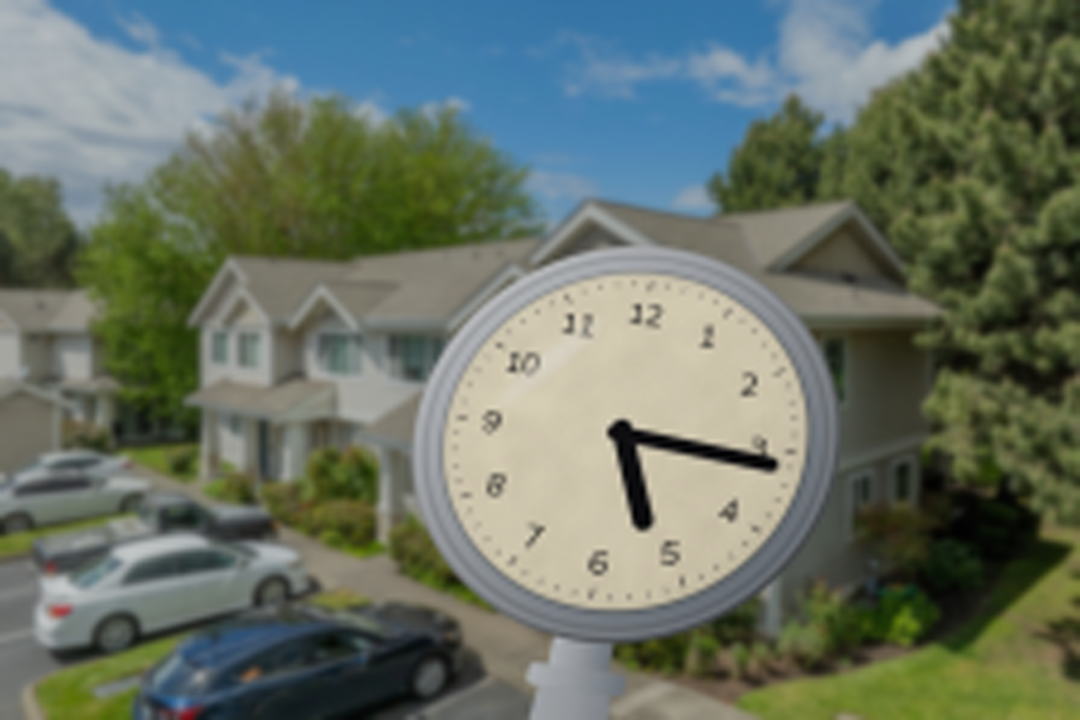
5:16
